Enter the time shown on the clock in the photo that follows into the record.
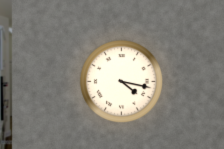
4:17
